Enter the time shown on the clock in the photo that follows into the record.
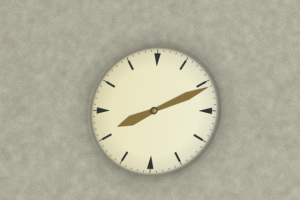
8:11
